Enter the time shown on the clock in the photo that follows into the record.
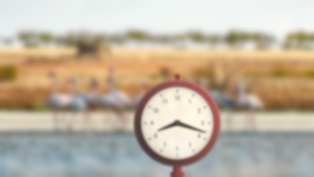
8:18
